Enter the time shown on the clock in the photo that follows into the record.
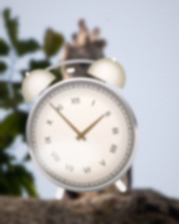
1:54
